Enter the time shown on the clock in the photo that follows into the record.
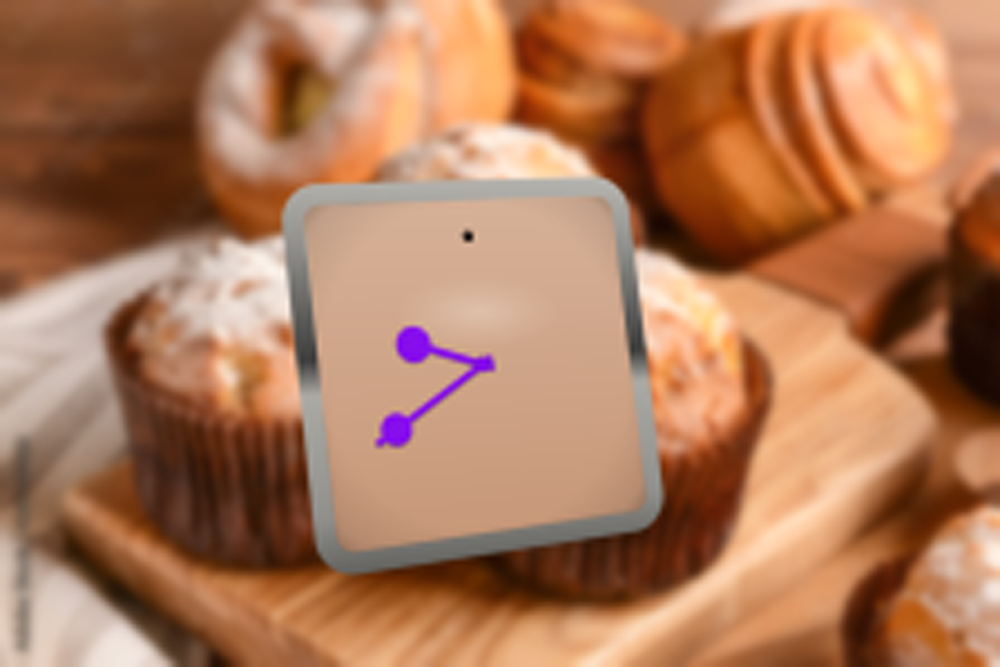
9:40
